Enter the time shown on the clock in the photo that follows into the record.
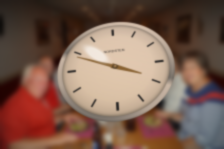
3:49
